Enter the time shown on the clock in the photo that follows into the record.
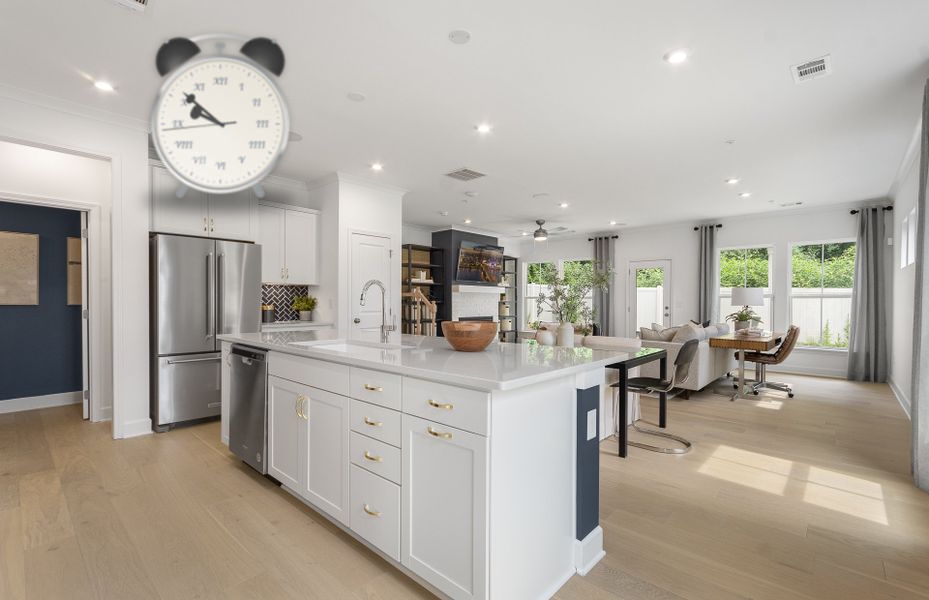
9:51:44
